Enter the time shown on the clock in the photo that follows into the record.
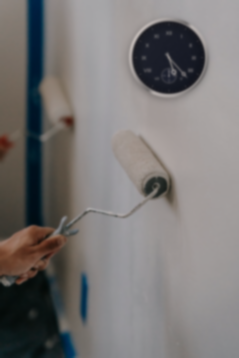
5:23
